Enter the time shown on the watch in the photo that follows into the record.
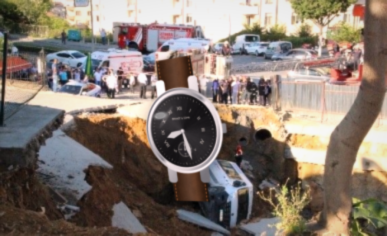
8:28
